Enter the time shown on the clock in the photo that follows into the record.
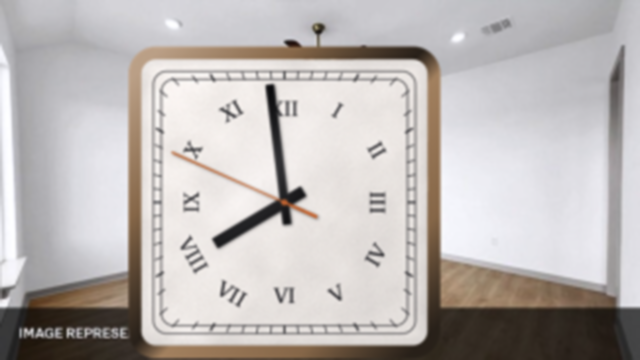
7:58:49
